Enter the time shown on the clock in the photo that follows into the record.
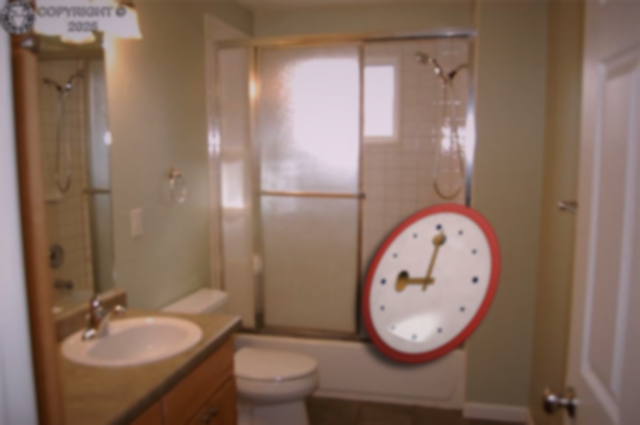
9:01
